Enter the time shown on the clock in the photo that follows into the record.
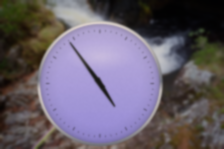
4:54
